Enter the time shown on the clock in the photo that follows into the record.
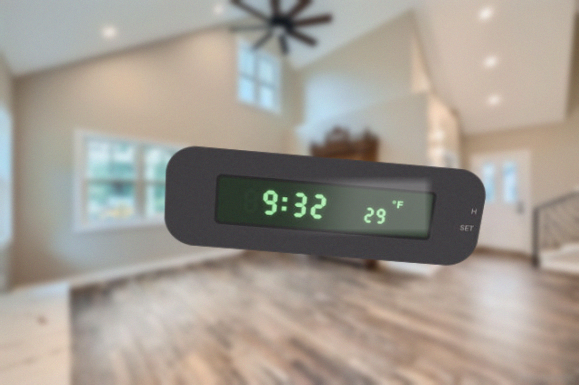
9:32
